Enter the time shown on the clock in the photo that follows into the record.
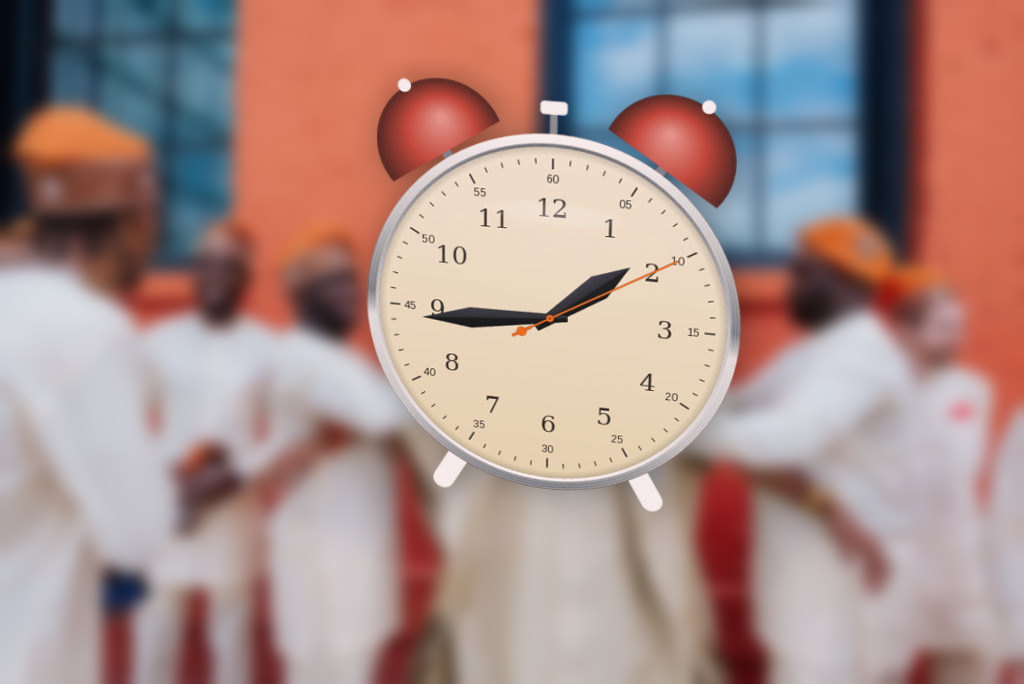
1:44:10
